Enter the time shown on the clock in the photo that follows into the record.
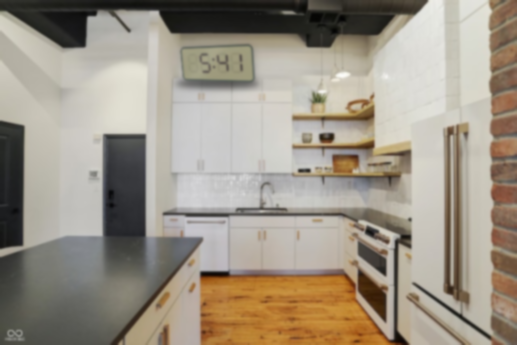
5:41
